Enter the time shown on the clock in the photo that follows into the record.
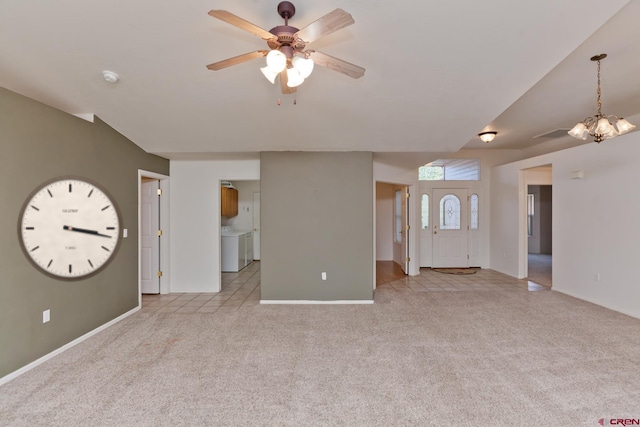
3:17
